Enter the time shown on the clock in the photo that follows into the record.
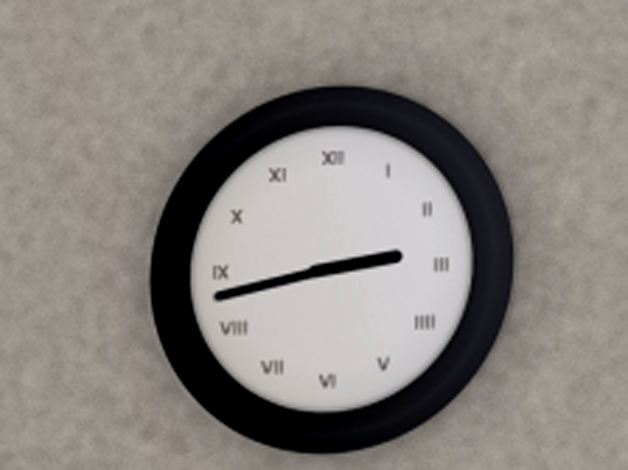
2:43
